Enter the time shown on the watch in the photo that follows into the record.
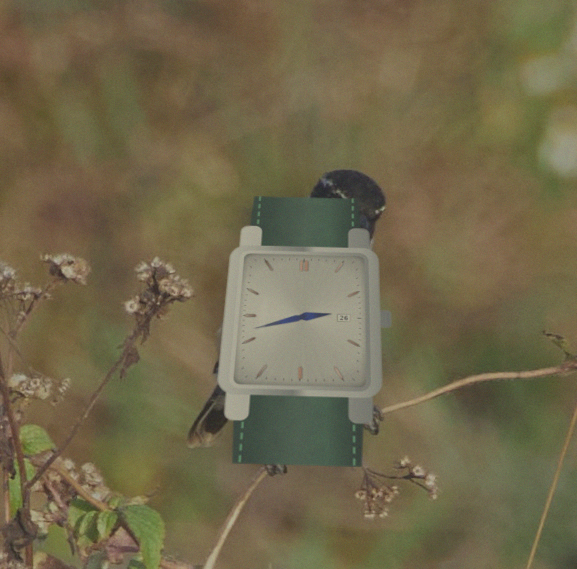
2:42
